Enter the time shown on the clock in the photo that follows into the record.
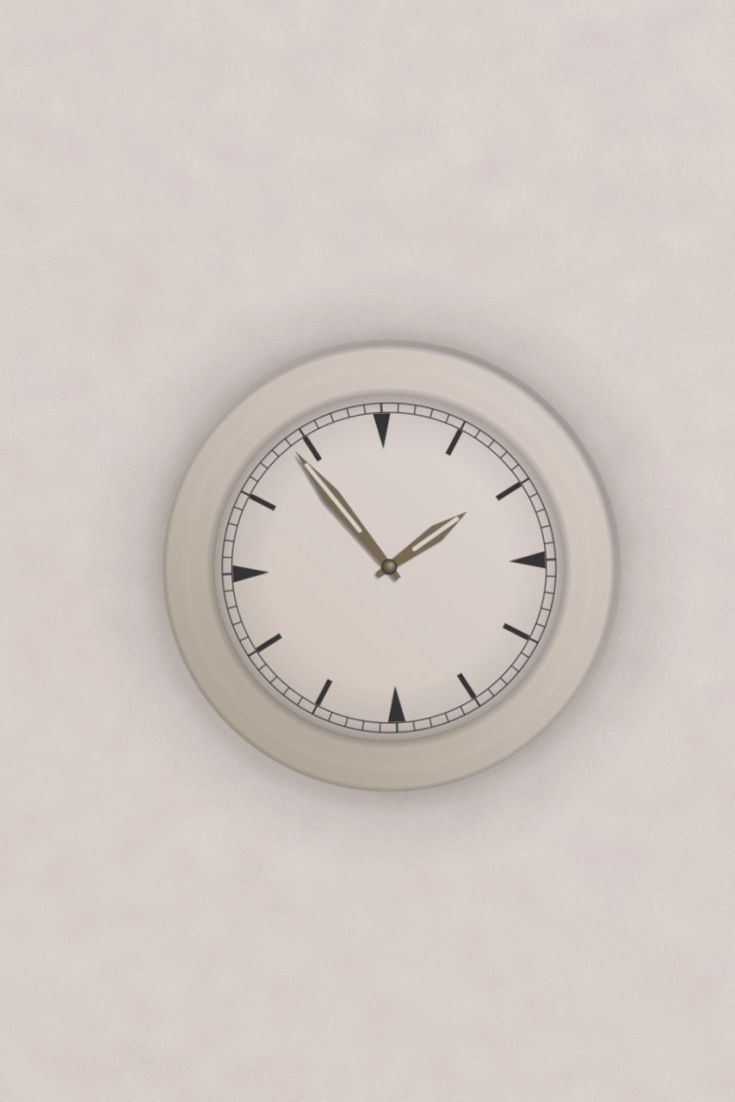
1:54
